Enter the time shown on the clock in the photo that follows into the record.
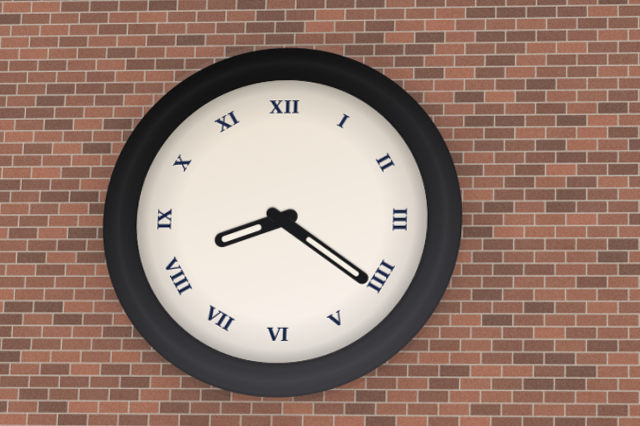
8:21
